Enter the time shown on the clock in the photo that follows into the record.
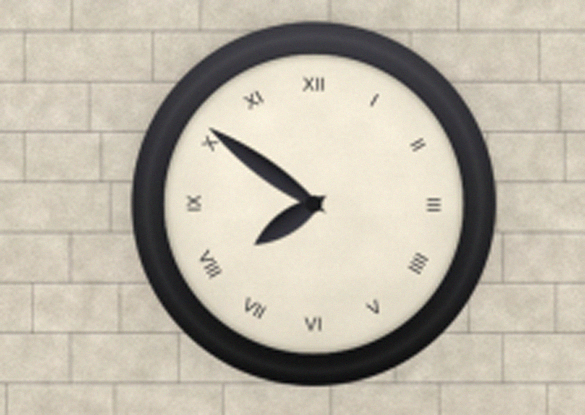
7:51
